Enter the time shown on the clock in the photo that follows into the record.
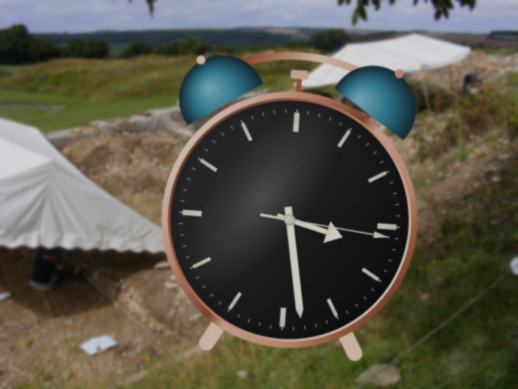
3:28:16
